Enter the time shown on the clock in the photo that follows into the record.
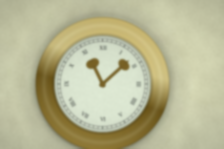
11:08
